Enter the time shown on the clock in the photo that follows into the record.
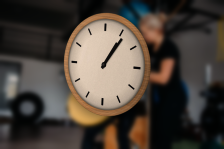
1:06
